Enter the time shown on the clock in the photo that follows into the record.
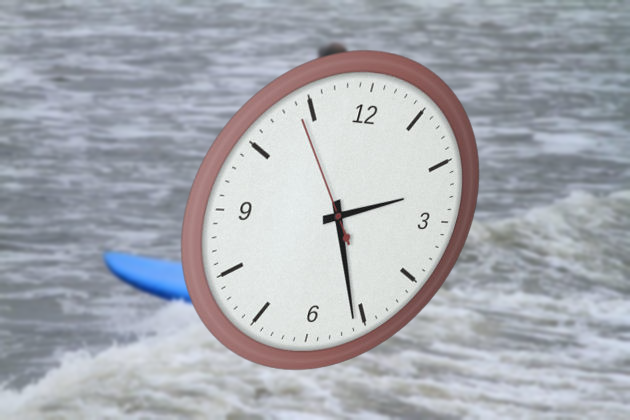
2:25:54
